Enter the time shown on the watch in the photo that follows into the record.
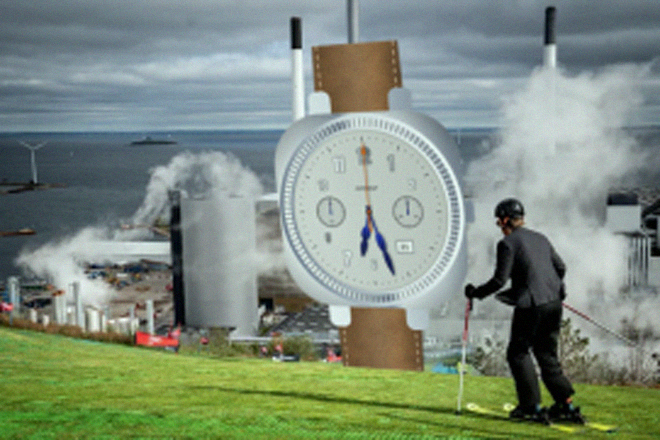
6:27
